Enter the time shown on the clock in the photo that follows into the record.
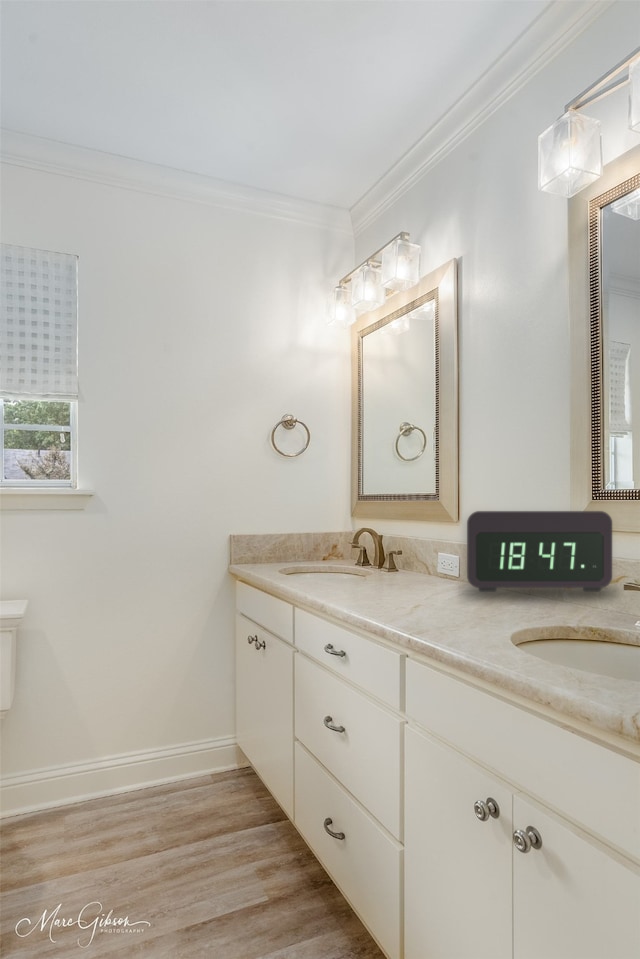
18:47
